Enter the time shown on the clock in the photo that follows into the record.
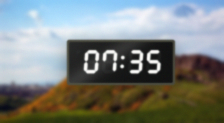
7:35
